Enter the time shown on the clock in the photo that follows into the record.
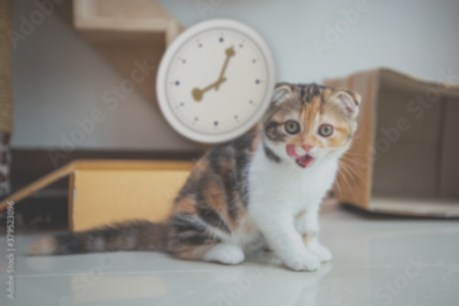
8:03
